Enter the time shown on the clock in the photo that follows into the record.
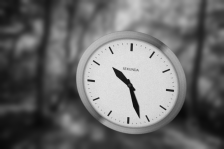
10:27
